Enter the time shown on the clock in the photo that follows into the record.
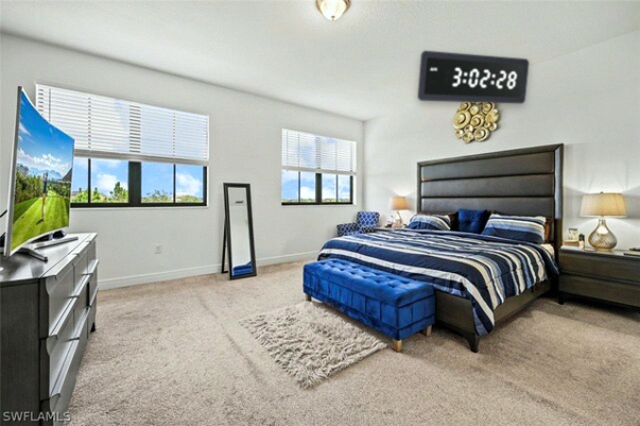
3:02:28
